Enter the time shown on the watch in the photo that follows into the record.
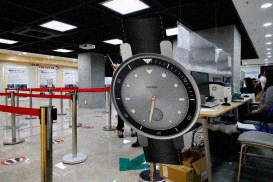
6:33
